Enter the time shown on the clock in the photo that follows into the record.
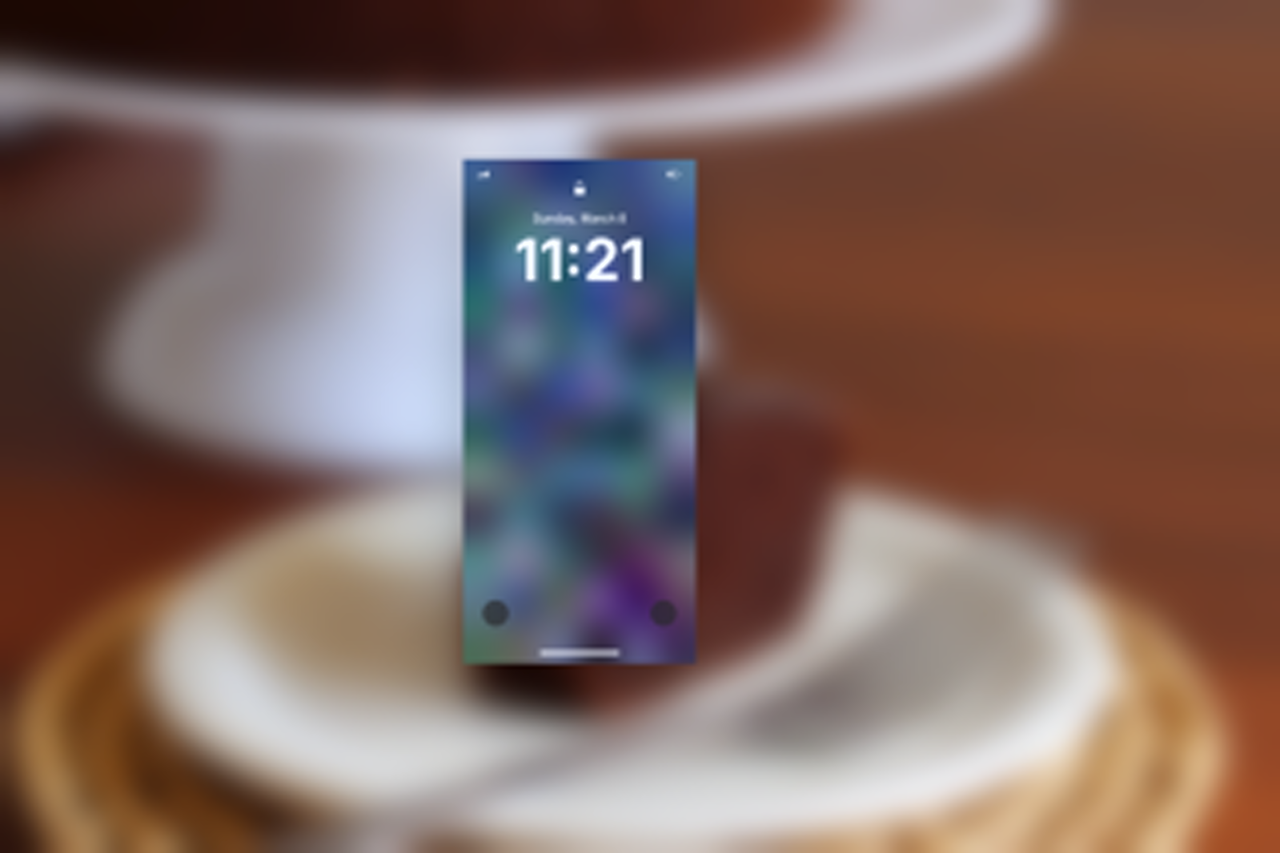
11:21
